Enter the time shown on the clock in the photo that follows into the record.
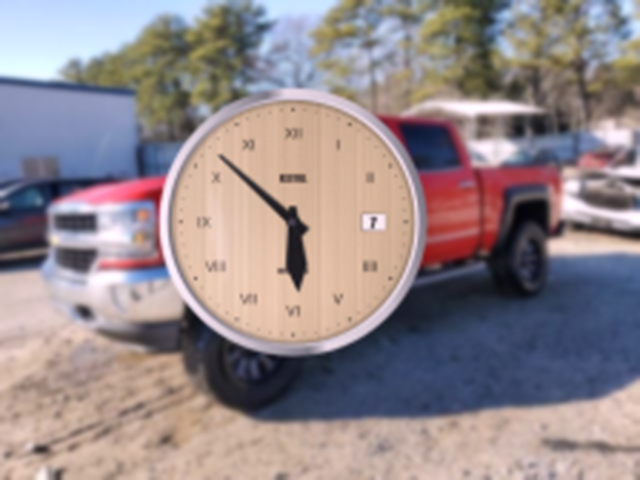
5:52
